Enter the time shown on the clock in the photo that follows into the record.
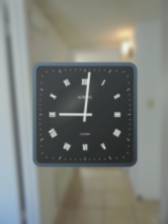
9:01
